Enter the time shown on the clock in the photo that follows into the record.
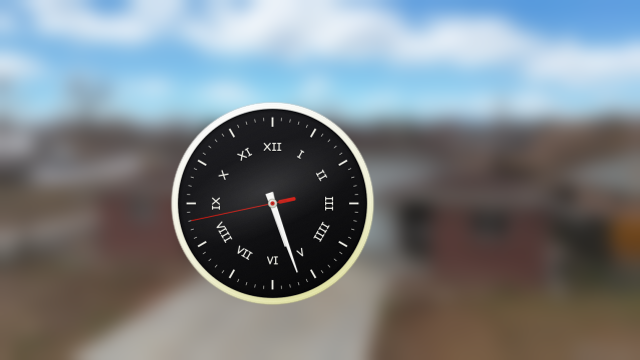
5:26:43
